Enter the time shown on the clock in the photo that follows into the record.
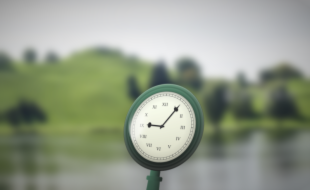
9:06
